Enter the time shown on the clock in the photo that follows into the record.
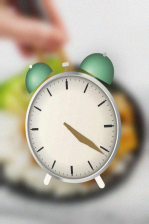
4:21
